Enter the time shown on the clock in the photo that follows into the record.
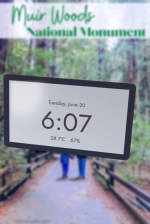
6:07
